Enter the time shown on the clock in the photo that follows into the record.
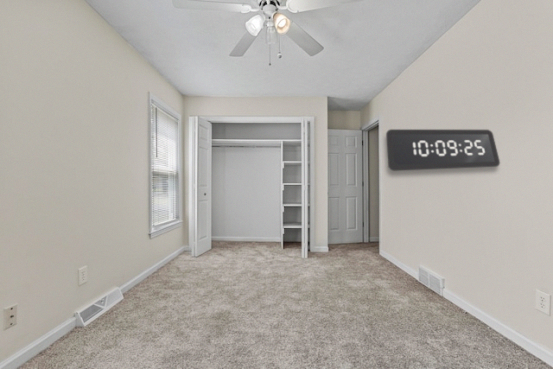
10:09:25
